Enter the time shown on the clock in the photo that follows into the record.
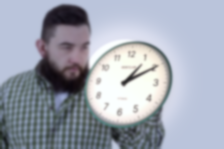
1:10
